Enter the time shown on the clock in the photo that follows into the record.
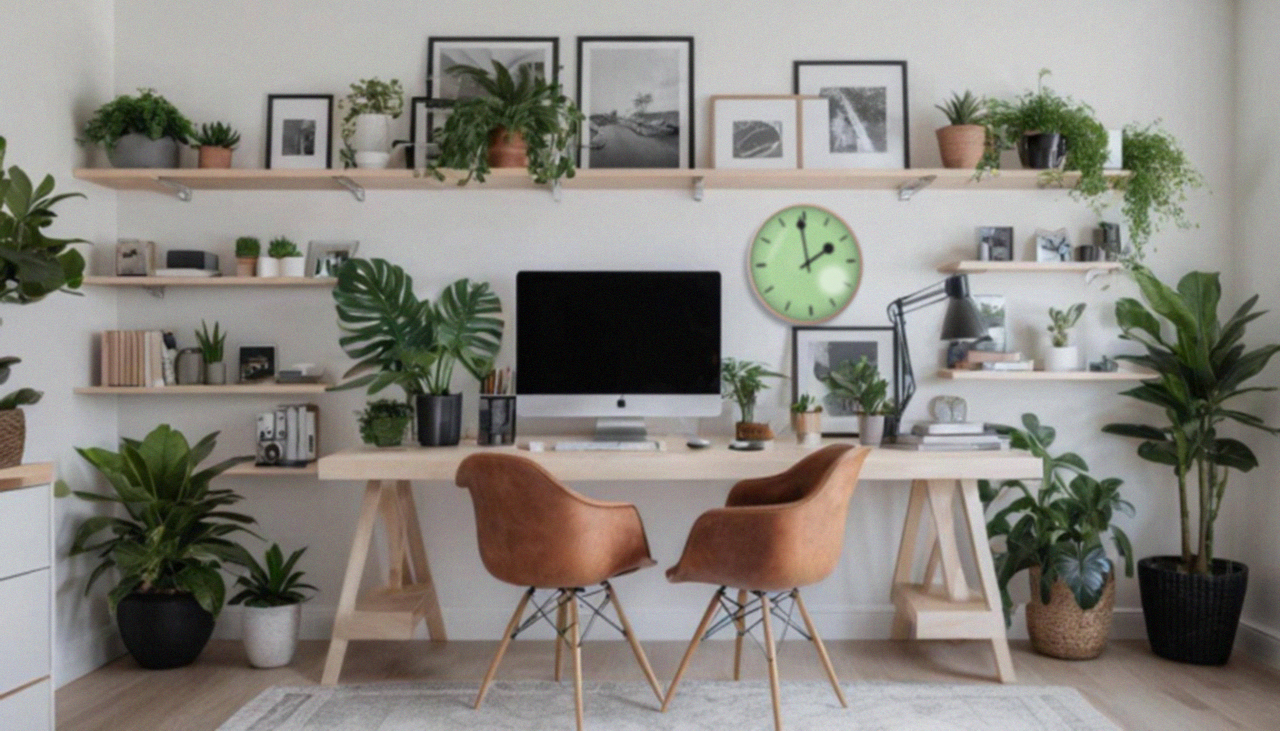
1:59
